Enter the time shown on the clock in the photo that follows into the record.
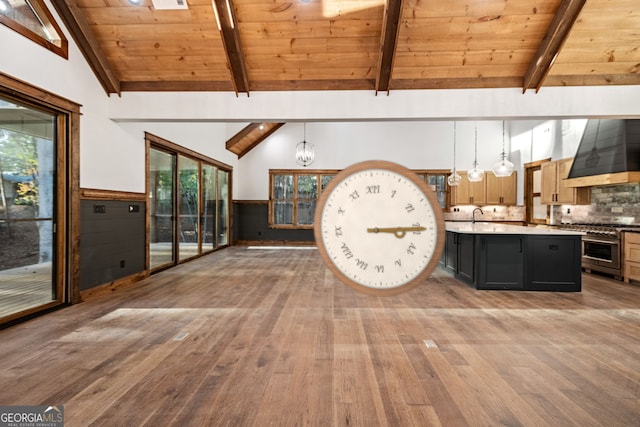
3:15
